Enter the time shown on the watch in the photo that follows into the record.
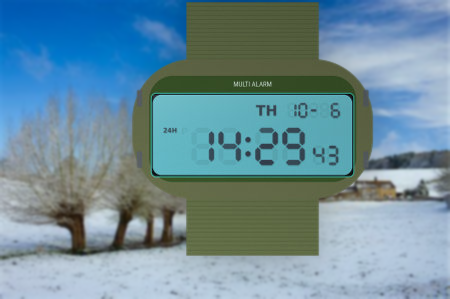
14:29:43
